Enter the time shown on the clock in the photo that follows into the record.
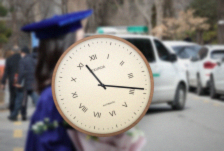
11:19
